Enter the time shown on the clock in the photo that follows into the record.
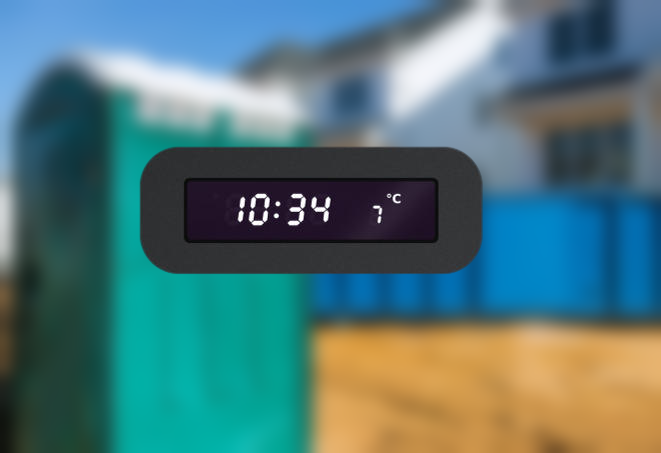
10:34
